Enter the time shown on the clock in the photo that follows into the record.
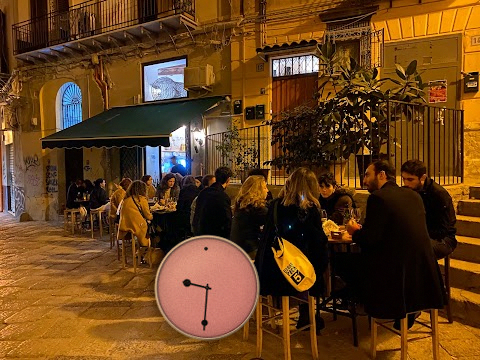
9:31
